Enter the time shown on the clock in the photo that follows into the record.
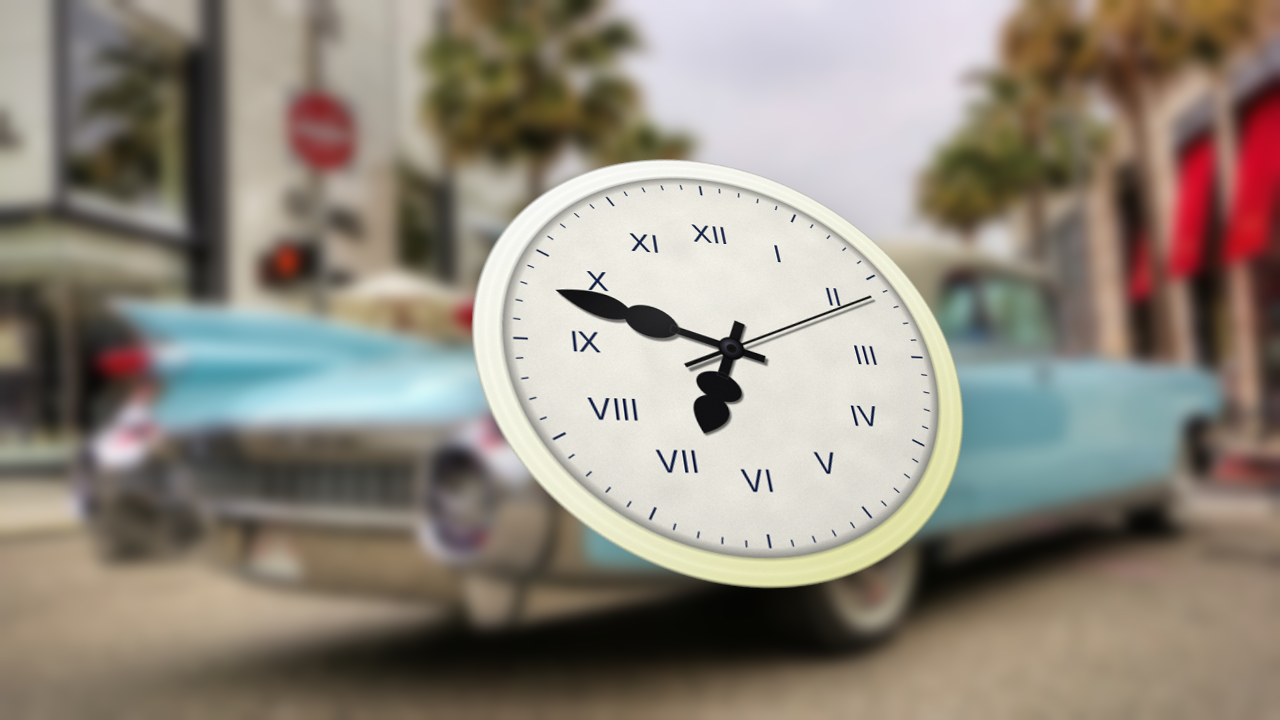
6:48:11
